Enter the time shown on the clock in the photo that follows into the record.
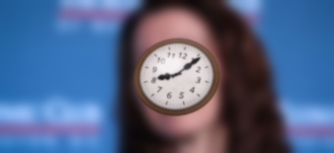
8:06
